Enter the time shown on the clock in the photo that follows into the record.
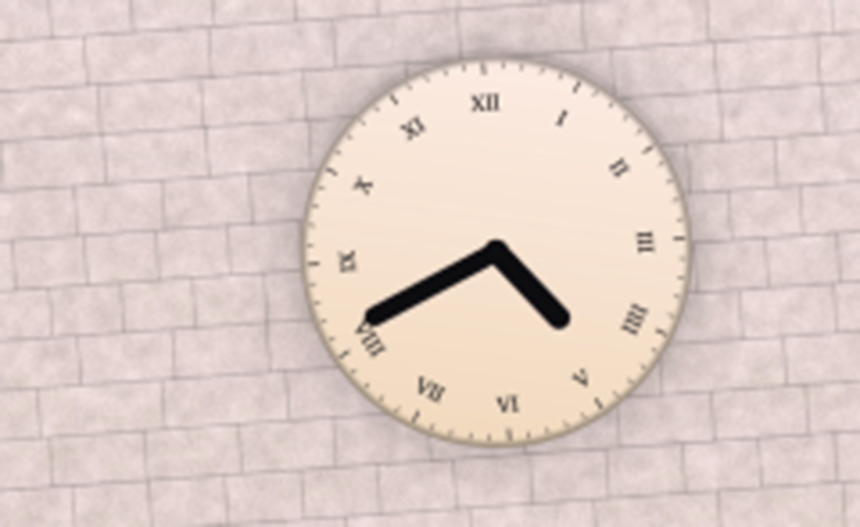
4:41
